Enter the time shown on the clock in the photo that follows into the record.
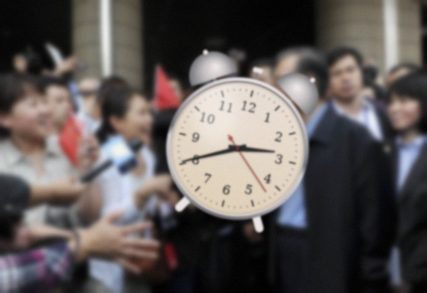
2:40:22
